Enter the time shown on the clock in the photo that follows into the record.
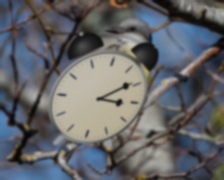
3:09
